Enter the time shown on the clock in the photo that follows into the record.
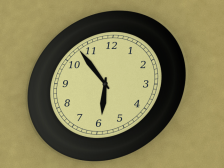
5:53
